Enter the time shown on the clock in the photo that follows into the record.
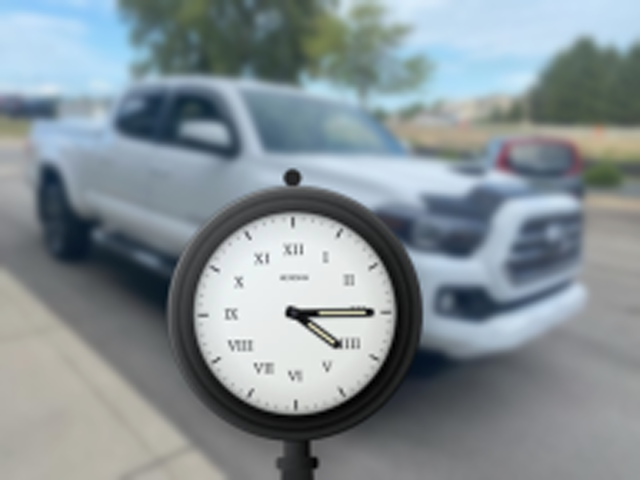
4:15
